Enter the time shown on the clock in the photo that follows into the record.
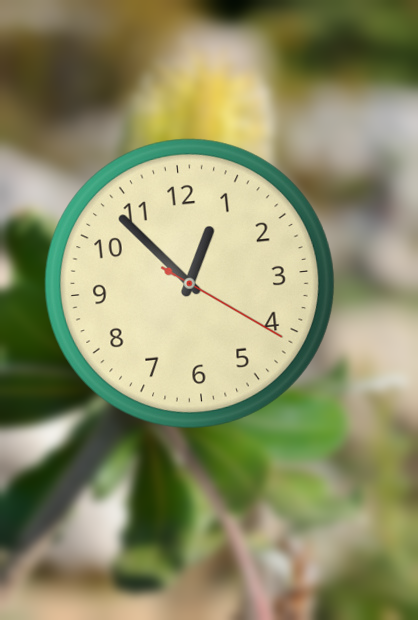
12:53:21
